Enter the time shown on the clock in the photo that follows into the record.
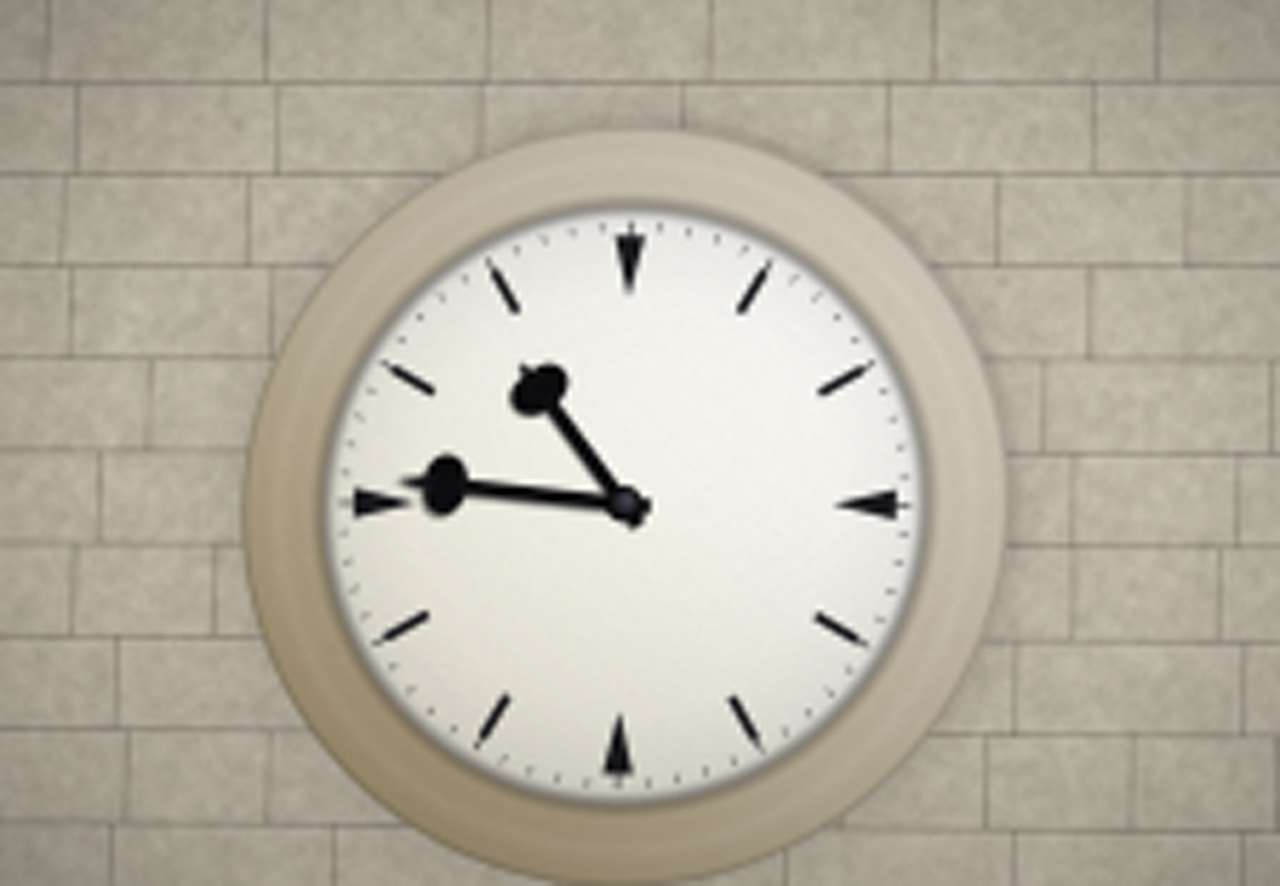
10:46
